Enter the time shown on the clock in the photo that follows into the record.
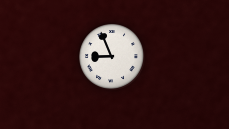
8:56
